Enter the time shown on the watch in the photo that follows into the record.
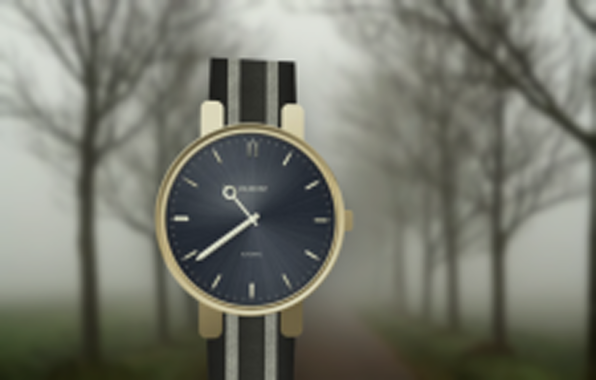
10:39
